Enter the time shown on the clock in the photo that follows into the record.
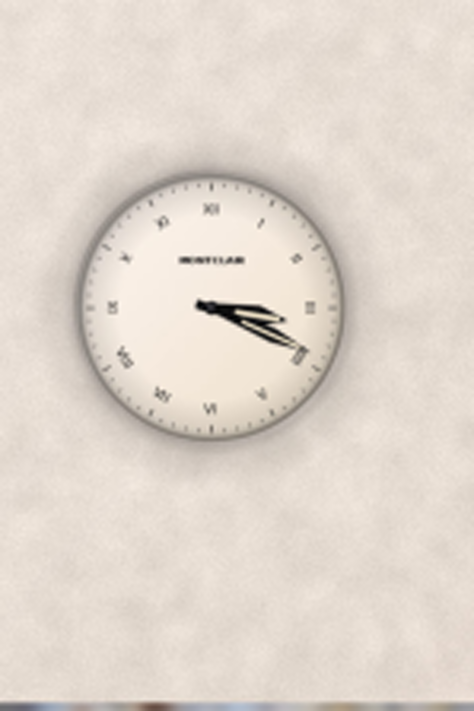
3:19
